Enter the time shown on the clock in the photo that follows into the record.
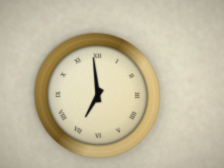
6:59
